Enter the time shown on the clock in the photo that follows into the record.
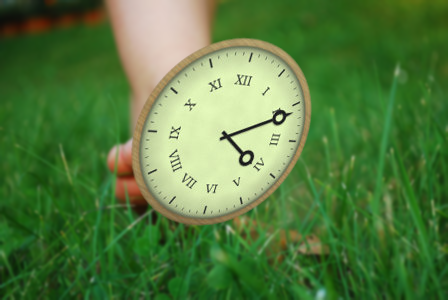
4:11
